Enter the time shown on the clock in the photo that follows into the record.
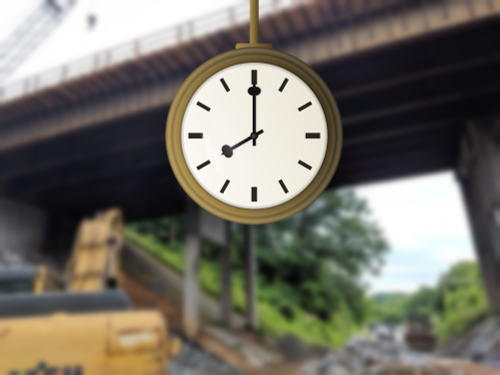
8:00
